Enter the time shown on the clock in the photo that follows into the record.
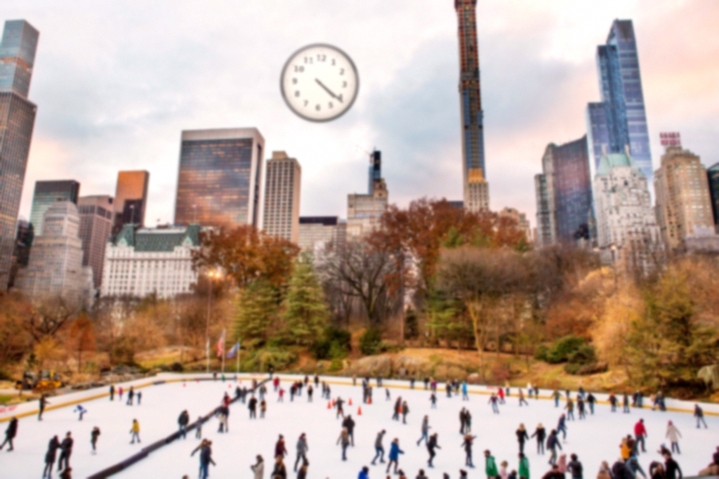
4:21
